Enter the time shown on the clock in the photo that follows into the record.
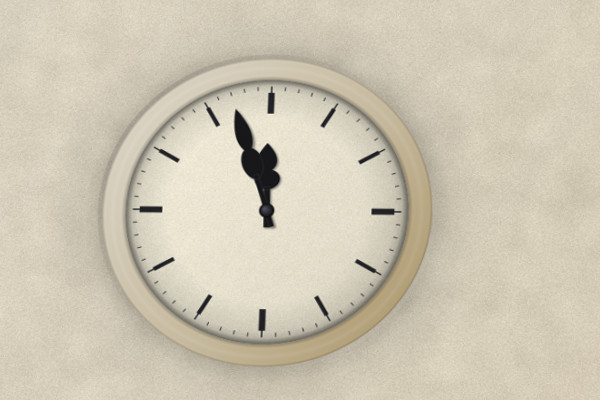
11:57
